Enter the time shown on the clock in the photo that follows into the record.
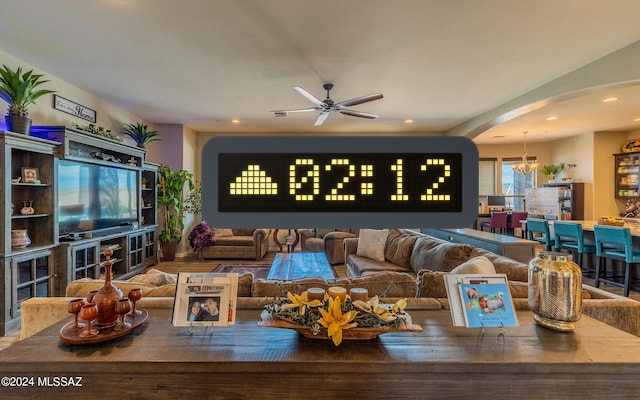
2:12
